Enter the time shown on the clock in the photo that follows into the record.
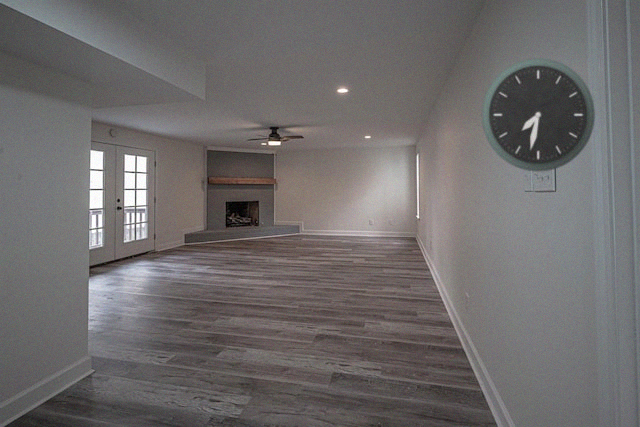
7:32
